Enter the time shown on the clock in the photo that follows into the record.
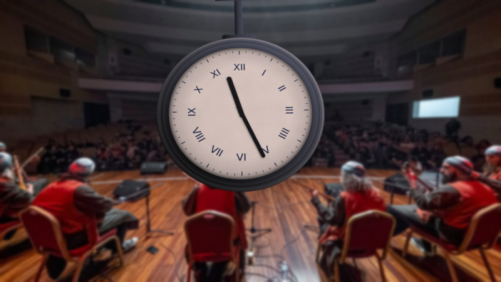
11:26
